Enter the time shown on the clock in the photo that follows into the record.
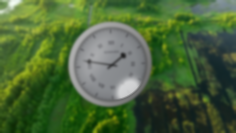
1:47
